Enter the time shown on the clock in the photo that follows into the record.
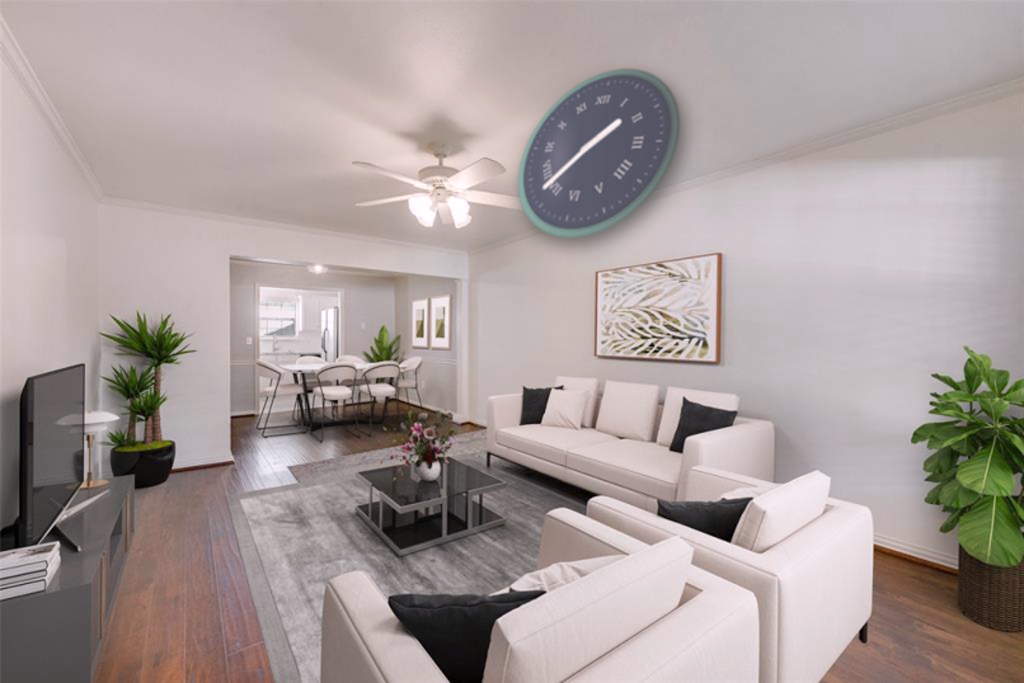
1:37
